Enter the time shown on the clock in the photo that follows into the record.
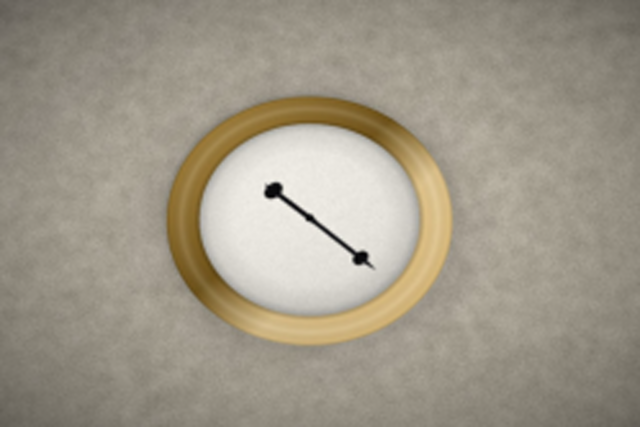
10:22
